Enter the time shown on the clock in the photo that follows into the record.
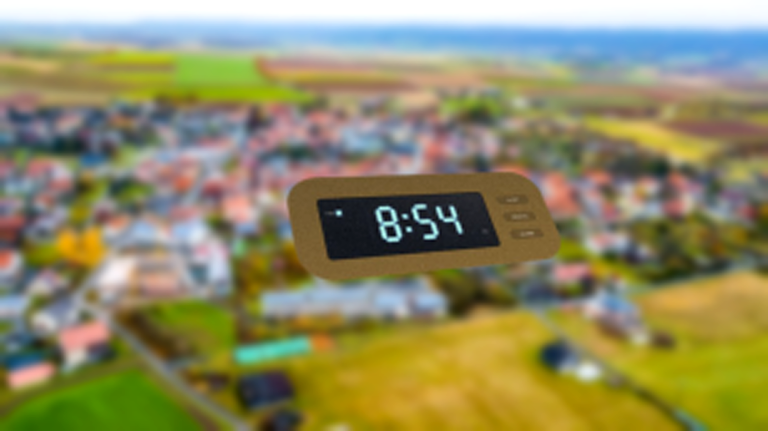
8:54
